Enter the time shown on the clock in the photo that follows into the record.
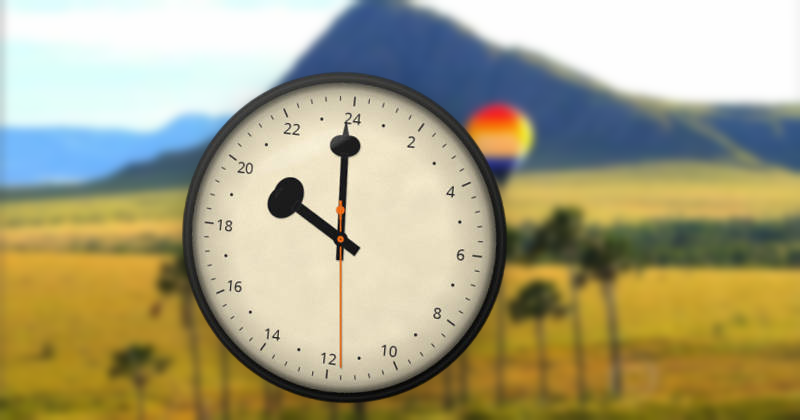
19:59:29
